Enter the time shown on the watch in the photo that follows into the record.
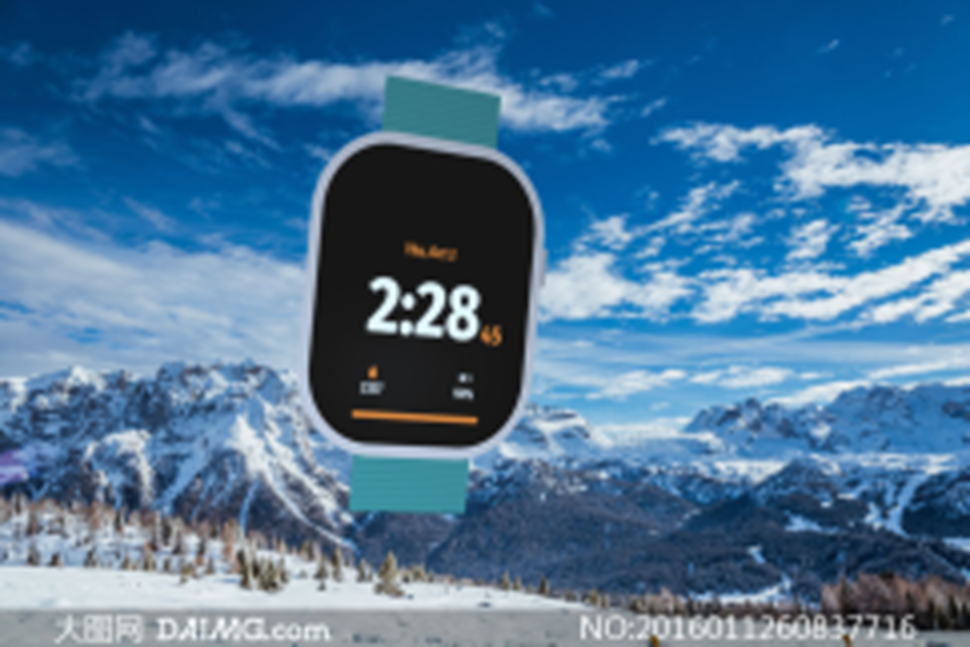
2:28
